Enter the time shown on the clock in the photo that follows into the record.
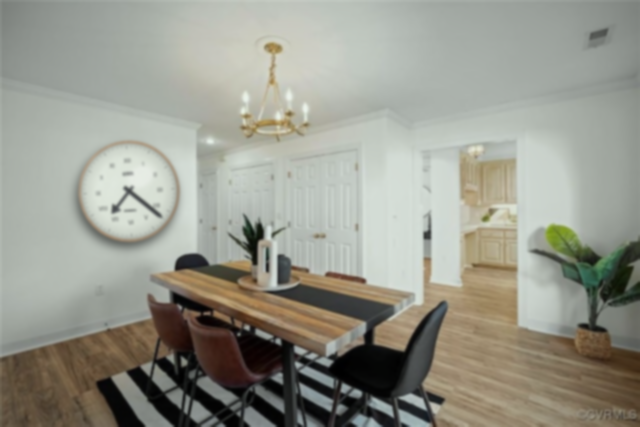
7:22
